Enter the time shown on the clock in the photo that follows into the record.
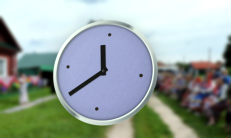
11:38
